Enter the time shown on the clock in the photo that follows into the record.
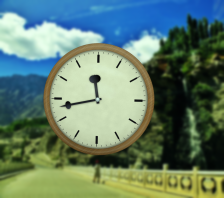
11:43
